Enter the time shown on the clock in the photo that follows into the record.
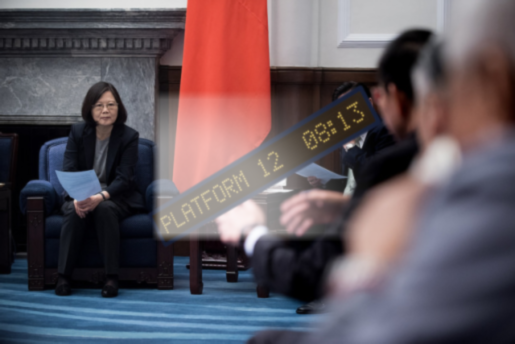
8:13
